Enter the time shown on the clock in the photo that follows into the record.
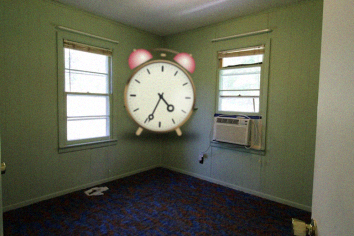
4:34
